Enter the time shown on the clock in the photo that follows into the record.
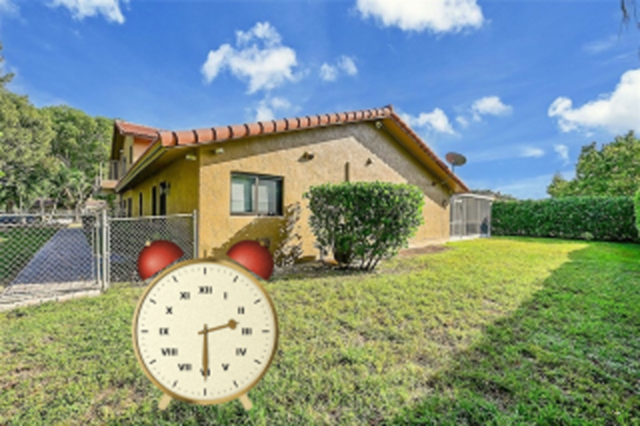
2:30
